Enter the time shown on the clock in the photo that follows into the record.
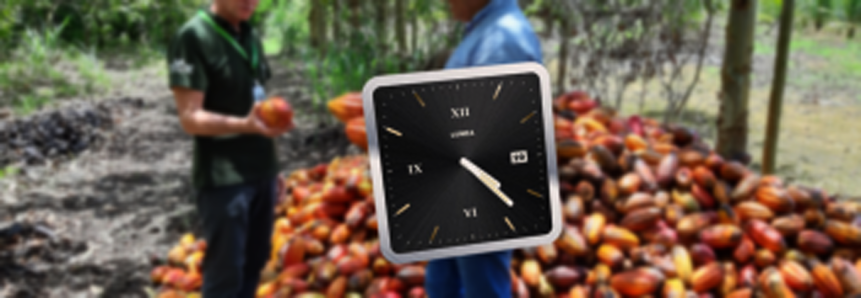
4:23
